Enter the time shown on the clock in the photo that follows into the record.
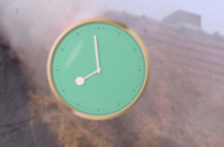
7:59
